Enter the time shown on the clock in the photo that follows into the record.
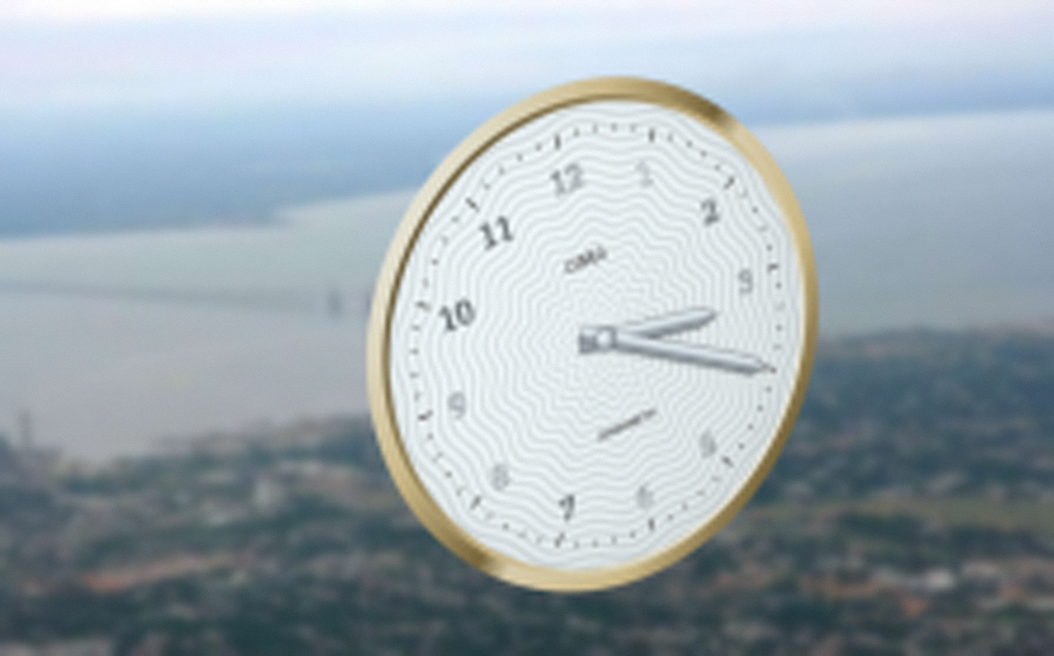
3:20
